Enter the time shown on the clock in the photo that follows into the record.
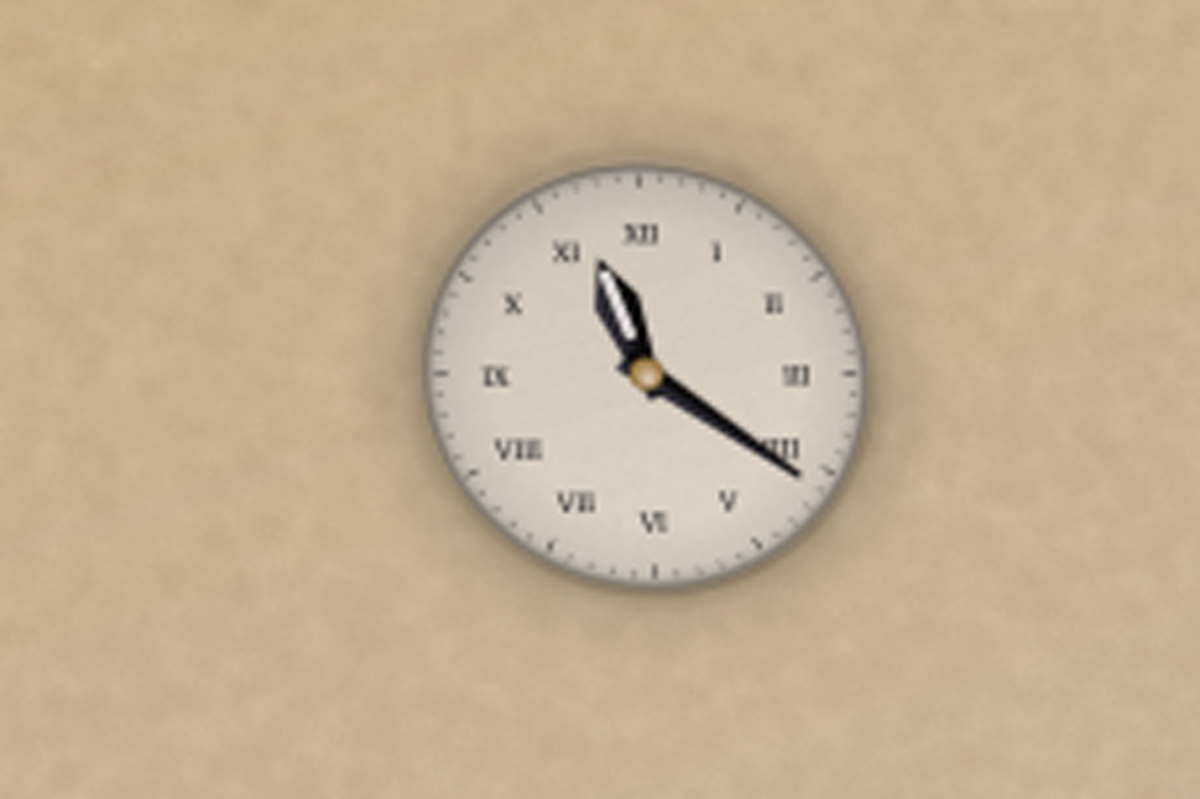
11:21
